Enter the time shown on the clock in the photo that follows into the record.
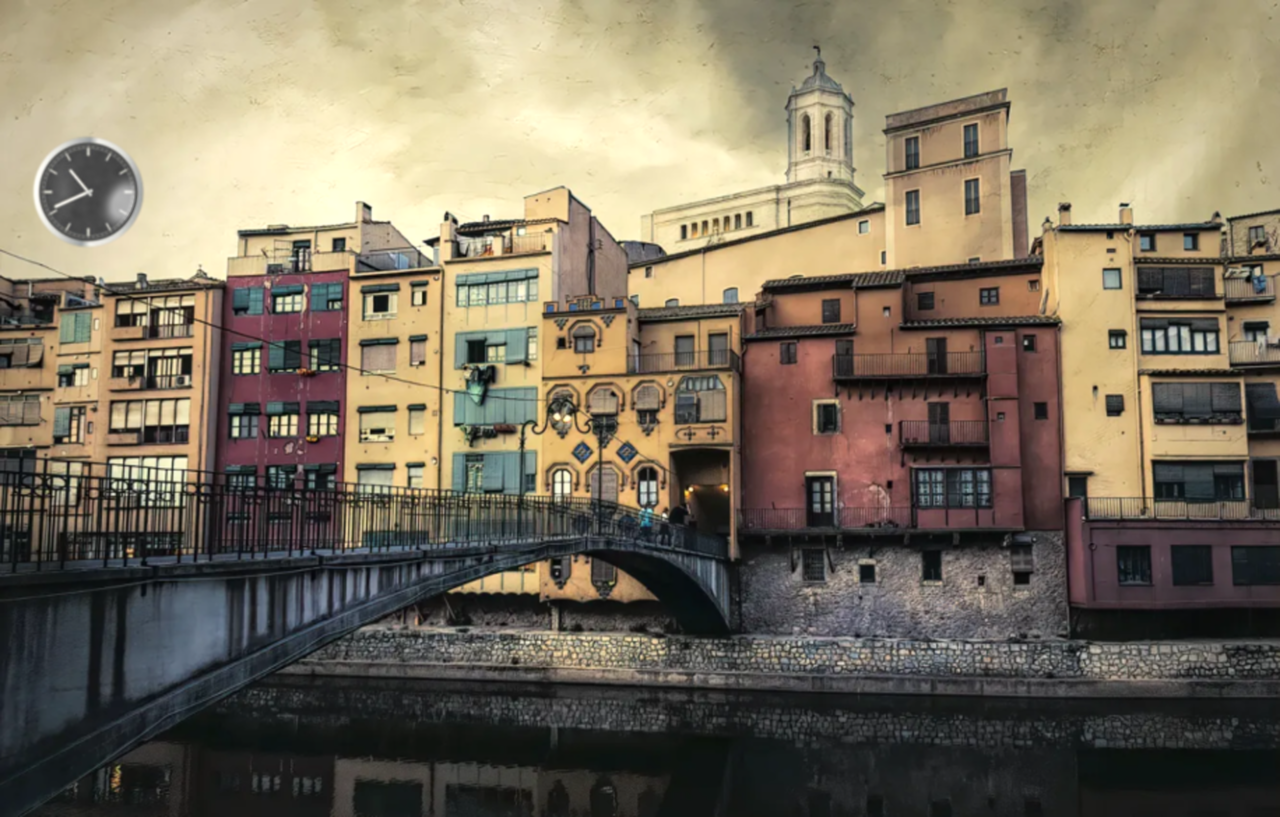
10:41
